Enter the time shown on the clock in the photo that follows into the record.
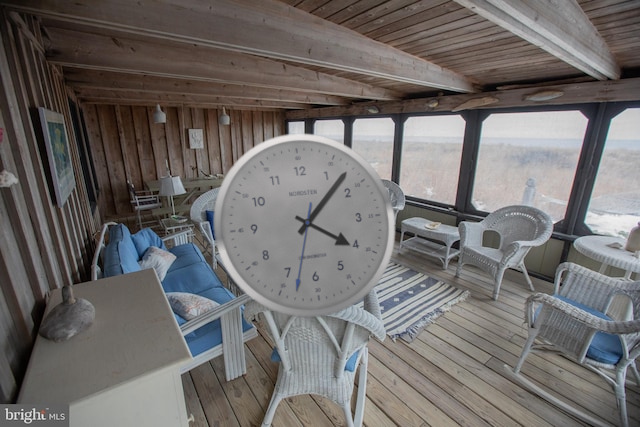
4:07:33
